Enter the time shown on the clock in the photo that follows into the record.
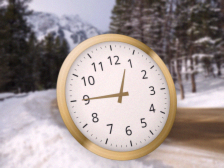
12:45
